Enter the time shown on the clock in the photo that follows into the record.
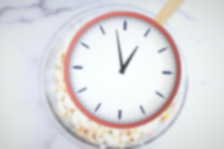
12:58
